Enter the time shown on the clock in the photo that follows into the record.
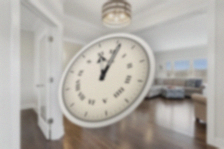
11:01
